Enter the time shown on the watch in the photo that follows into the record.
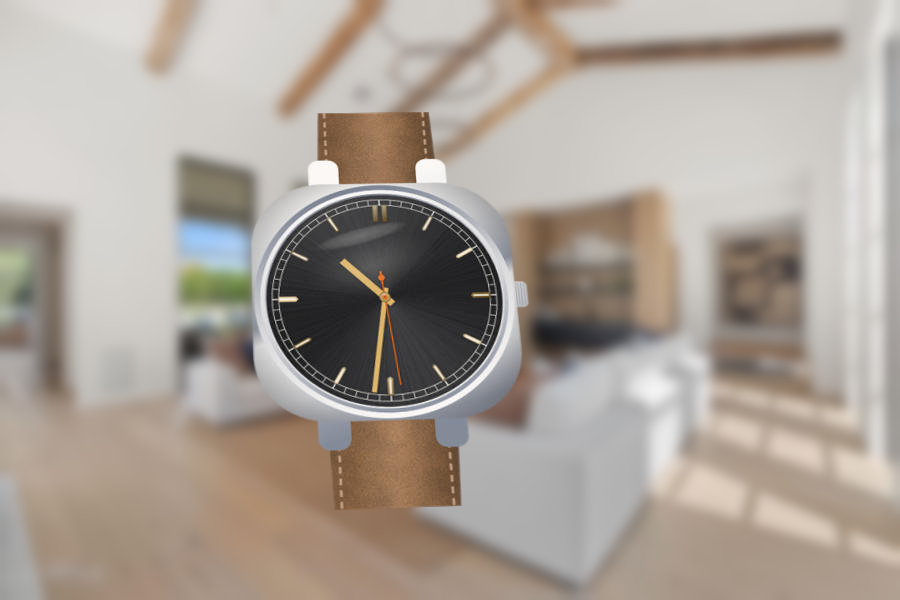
10:31:29
